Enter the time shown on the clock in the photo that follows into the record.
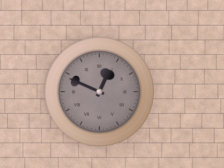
12:49
